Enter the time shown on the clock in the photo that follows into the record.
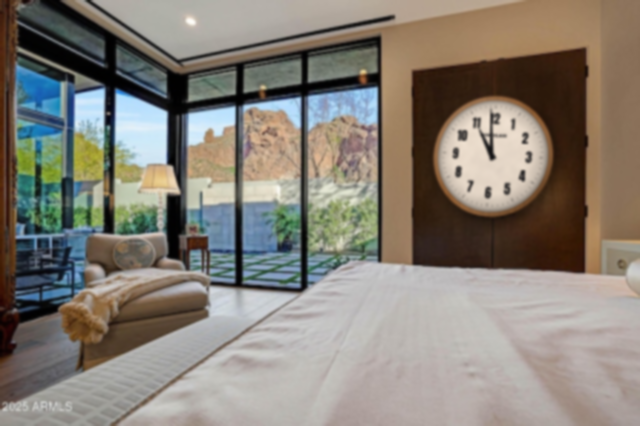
10:59
